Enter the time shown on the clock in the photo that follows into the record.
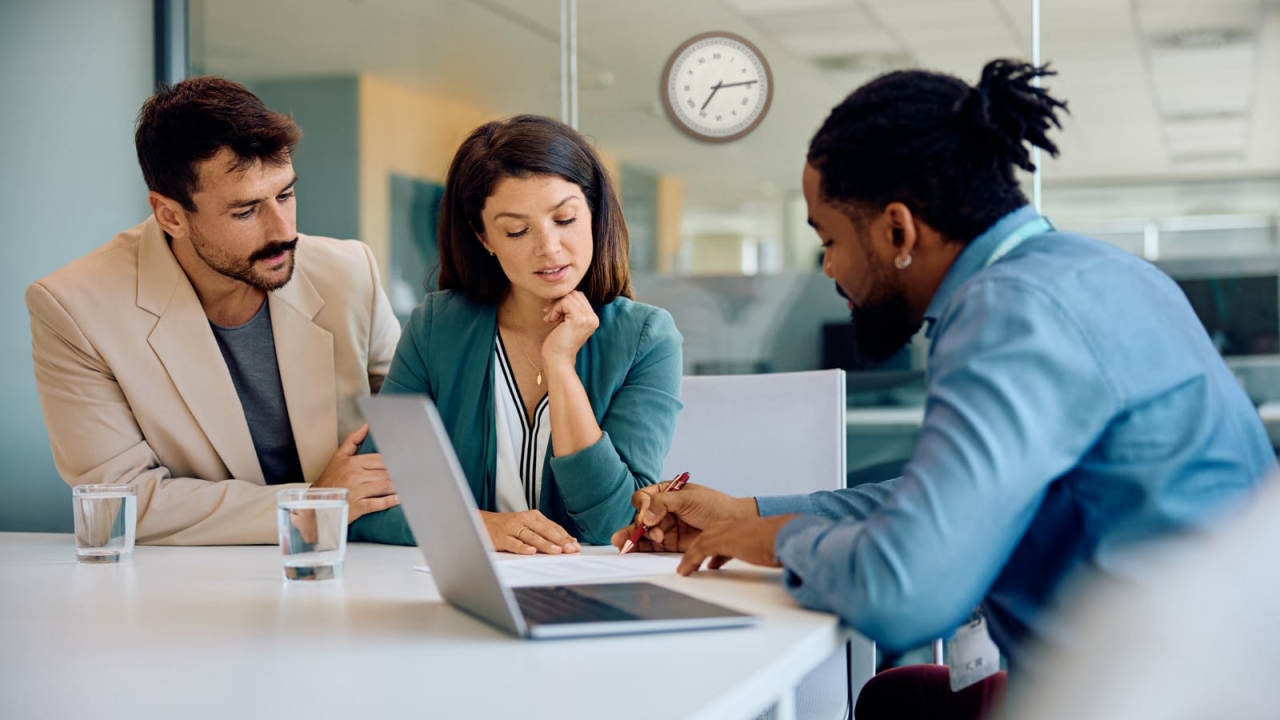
7:14
